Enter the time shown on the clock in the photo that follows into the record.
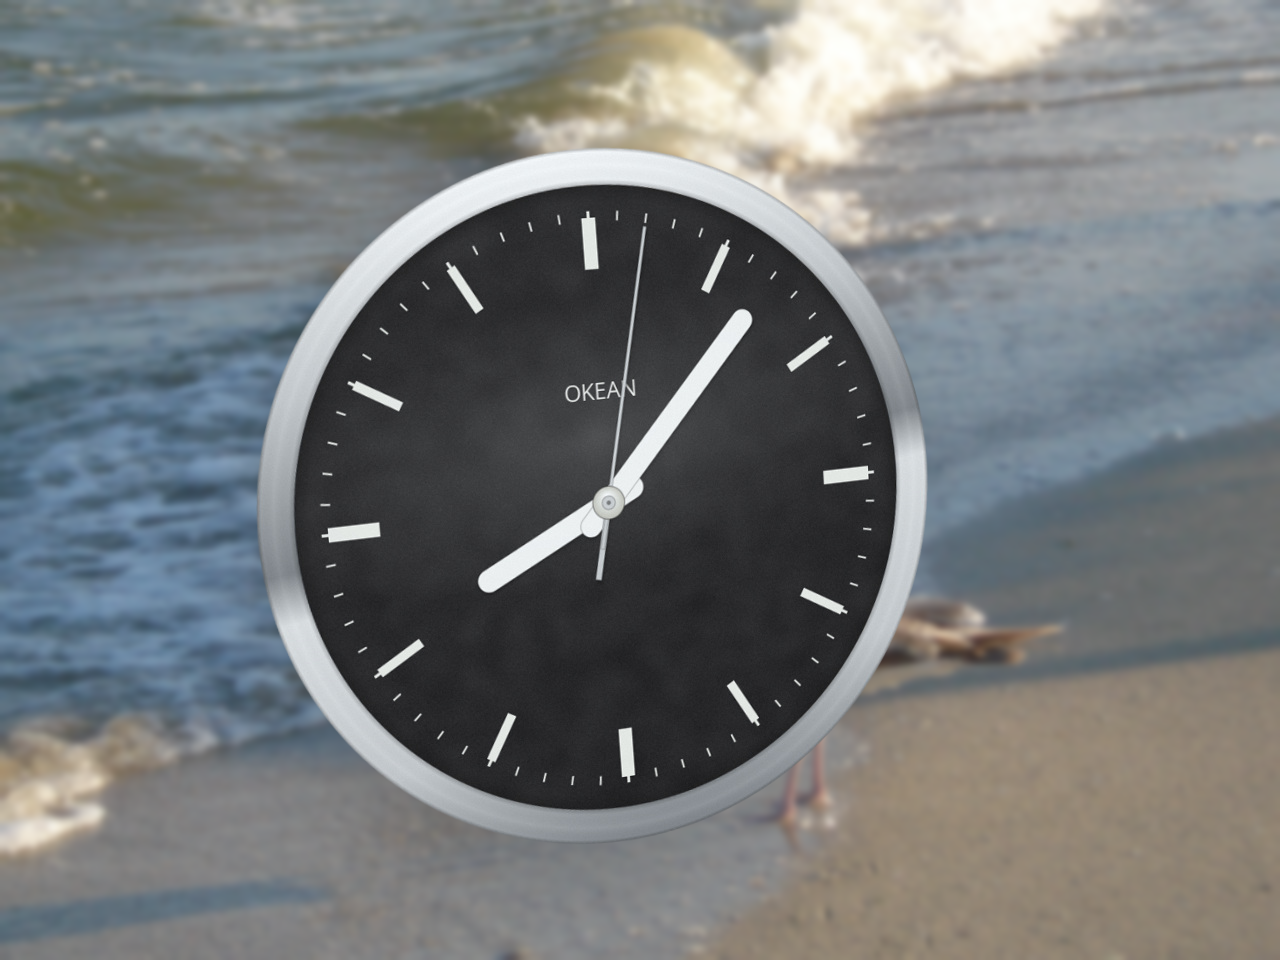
8:07:02
